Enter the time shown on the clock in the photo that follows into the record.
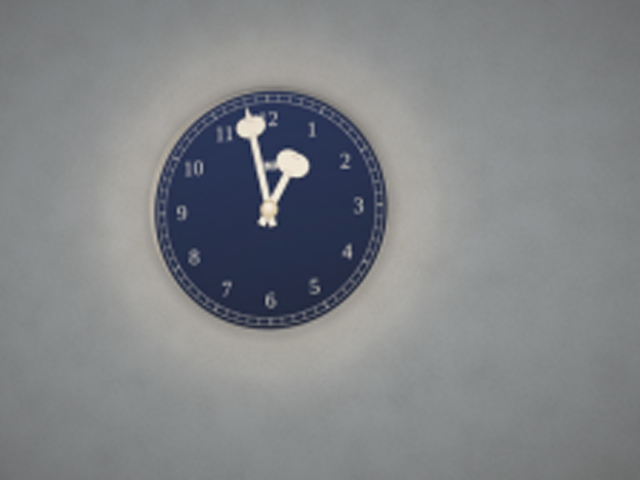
12:58
